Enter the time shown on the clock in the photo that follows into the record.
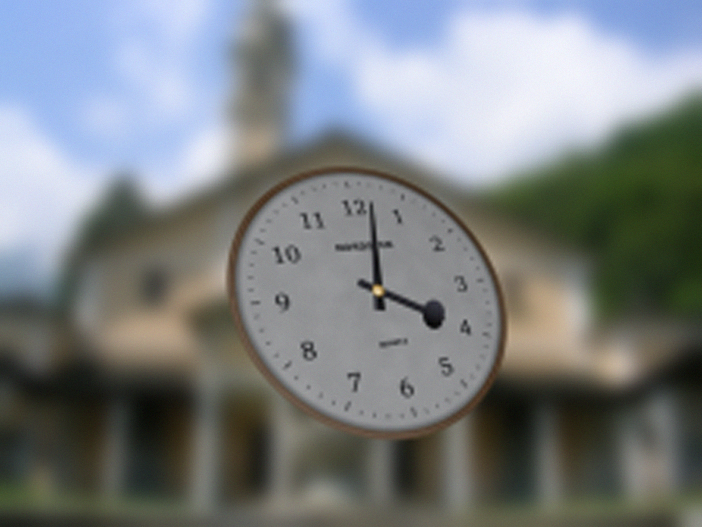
4:02
